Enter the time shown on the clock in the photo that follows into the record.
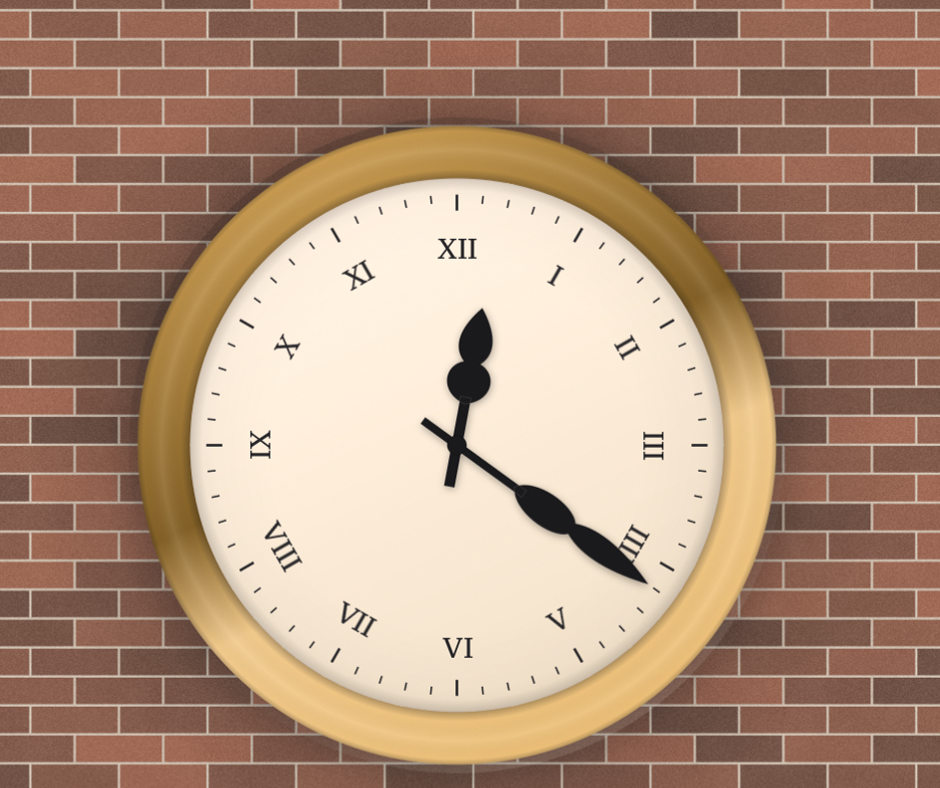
12:21
